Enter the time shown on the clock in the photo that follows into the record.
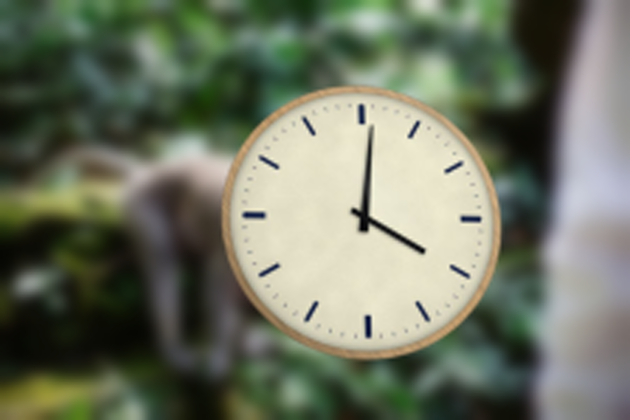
4:01
